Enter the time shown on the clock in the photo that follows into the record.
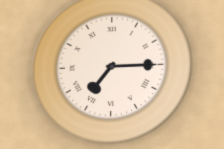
7:15
